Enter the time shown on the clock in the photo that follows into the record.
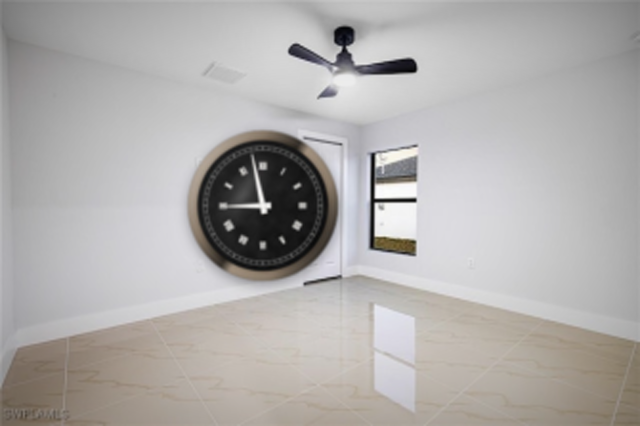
8:58
